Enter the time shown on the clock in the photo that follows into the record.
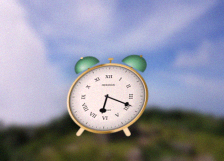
6:19
